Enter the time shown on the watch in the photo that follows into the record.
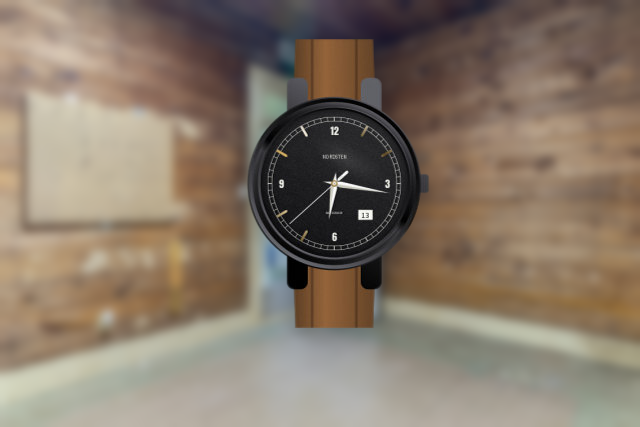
6:16:38
